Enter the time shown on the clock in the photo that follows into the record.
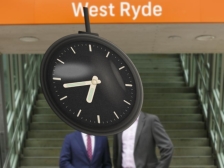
6:43
